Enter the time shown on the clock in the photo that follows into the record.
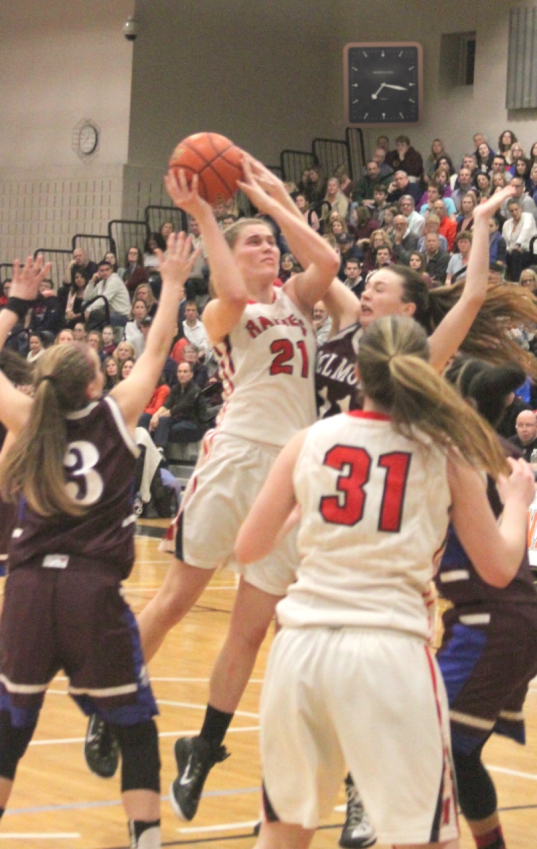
7:17
